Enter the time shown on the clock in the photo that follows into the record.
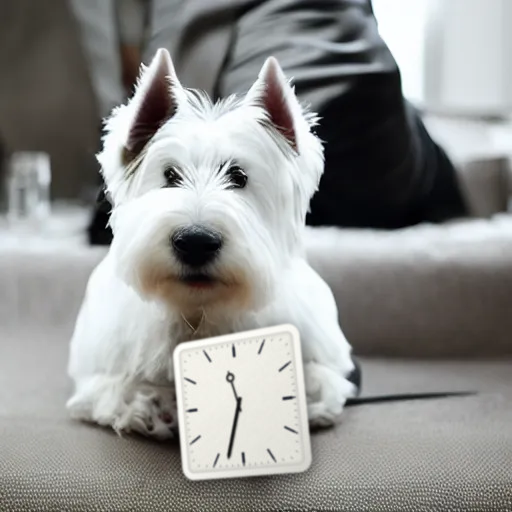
11:33
